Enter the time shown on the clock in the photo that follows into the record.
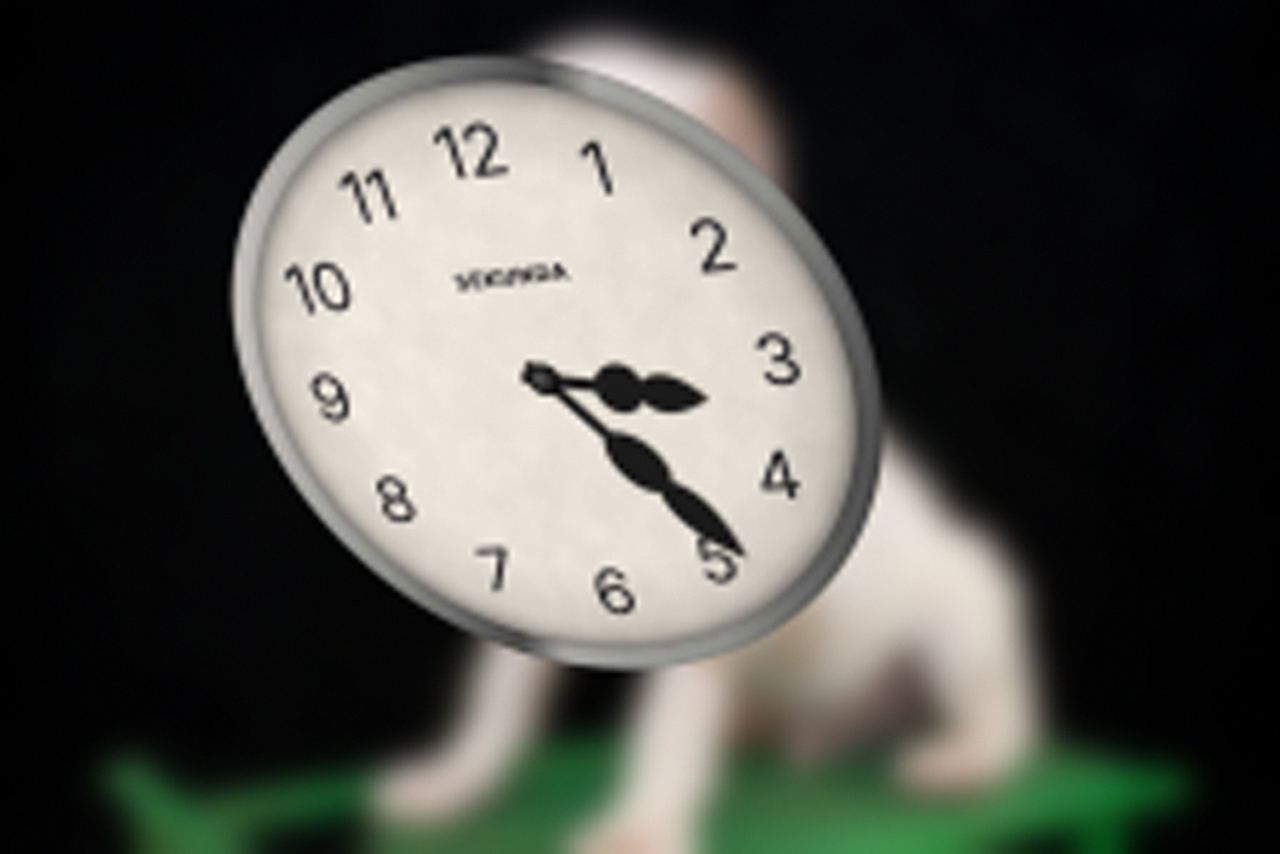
3:24
